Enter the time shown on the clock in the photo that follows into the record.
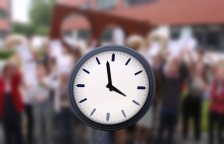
3:58
